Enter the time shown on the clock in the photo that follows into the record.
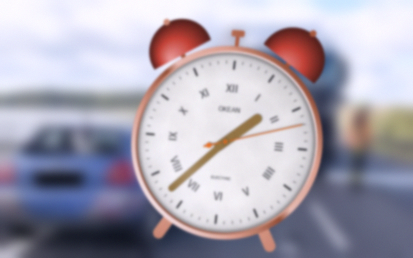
1:37:12
